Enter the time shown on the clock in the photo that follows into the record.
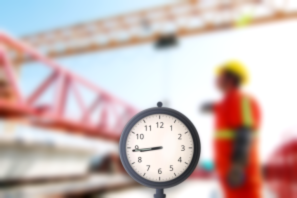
8:44
